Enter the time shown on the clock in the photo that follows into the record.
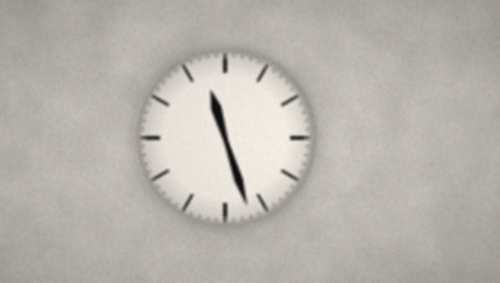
11:27
